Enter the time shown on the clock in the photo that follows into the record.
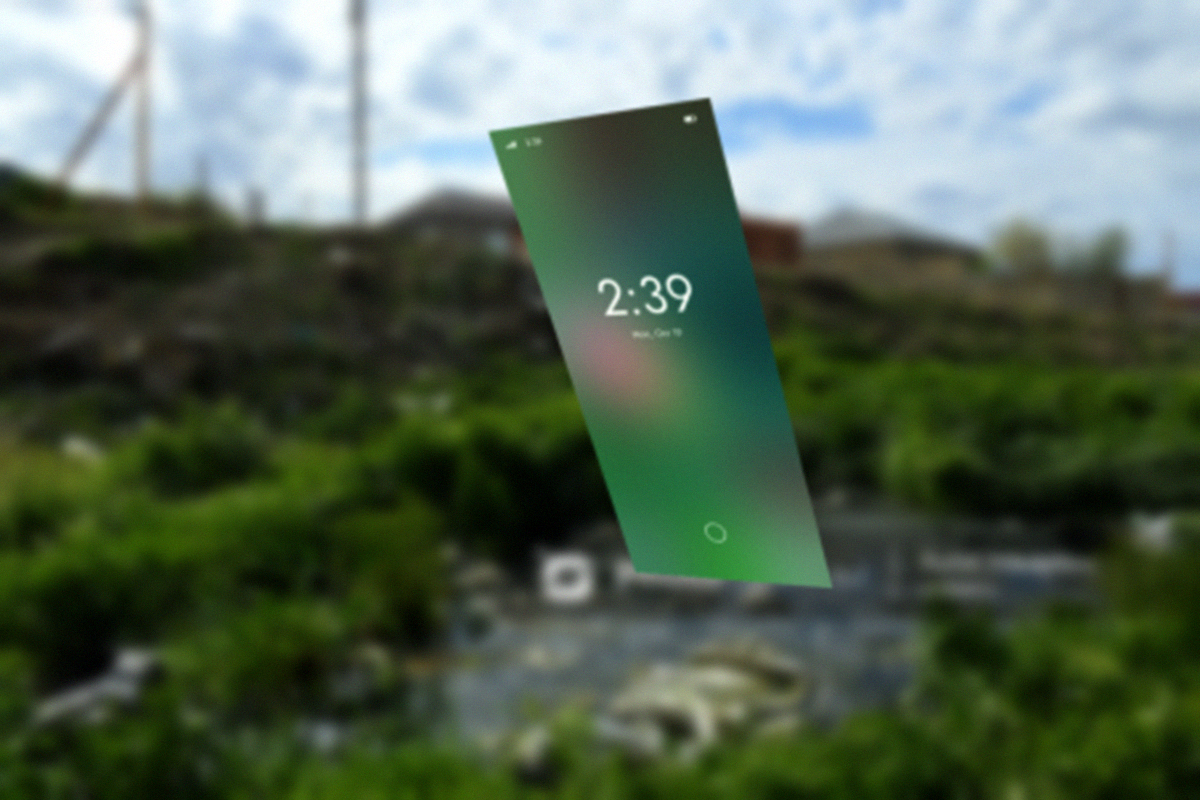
2:39
